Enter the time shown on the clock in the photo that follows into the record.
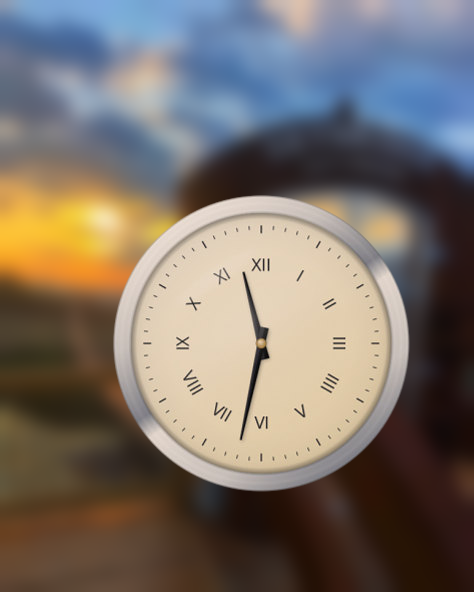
11:32
